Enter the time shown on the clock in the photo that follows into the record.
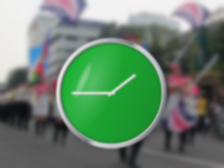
1:45
